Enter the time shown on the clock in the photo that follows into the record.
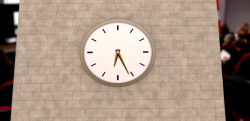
6:26
